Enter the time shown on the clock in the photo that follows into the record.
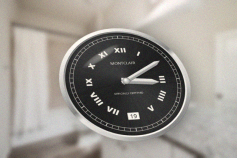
3:10
